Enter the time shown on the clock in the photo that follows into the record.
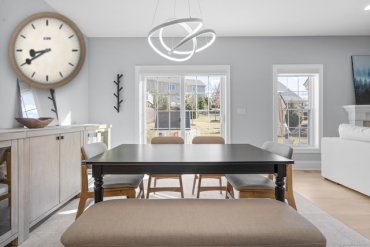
8:40
